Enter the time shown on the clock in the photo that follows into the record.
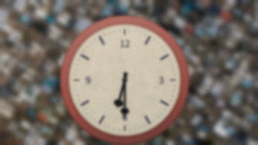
6:30
